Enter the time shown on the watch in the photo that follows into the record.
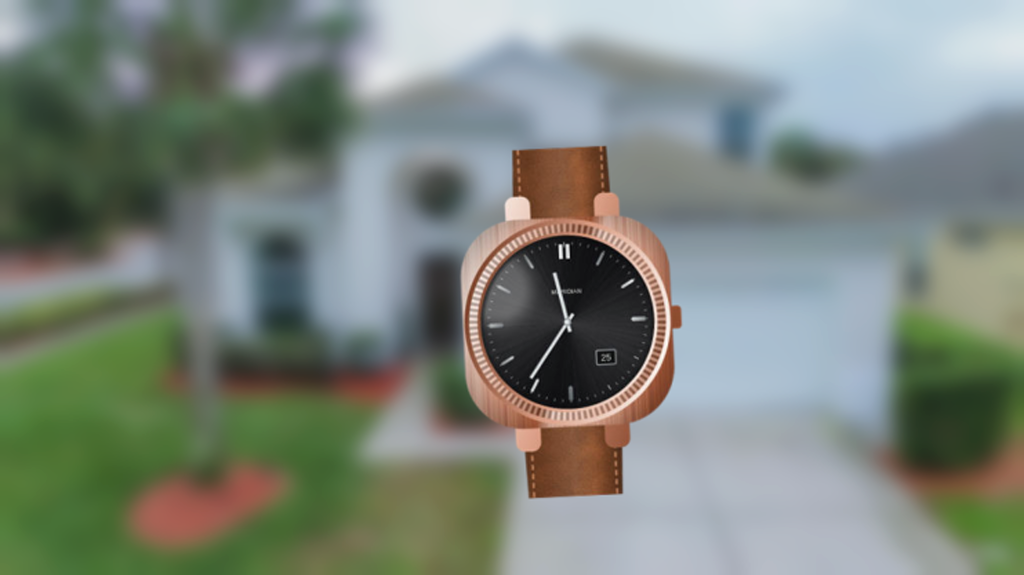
11:36
